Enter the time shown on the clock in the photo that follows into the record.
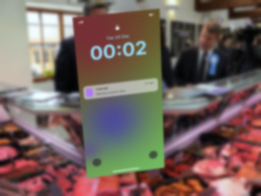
0:02
